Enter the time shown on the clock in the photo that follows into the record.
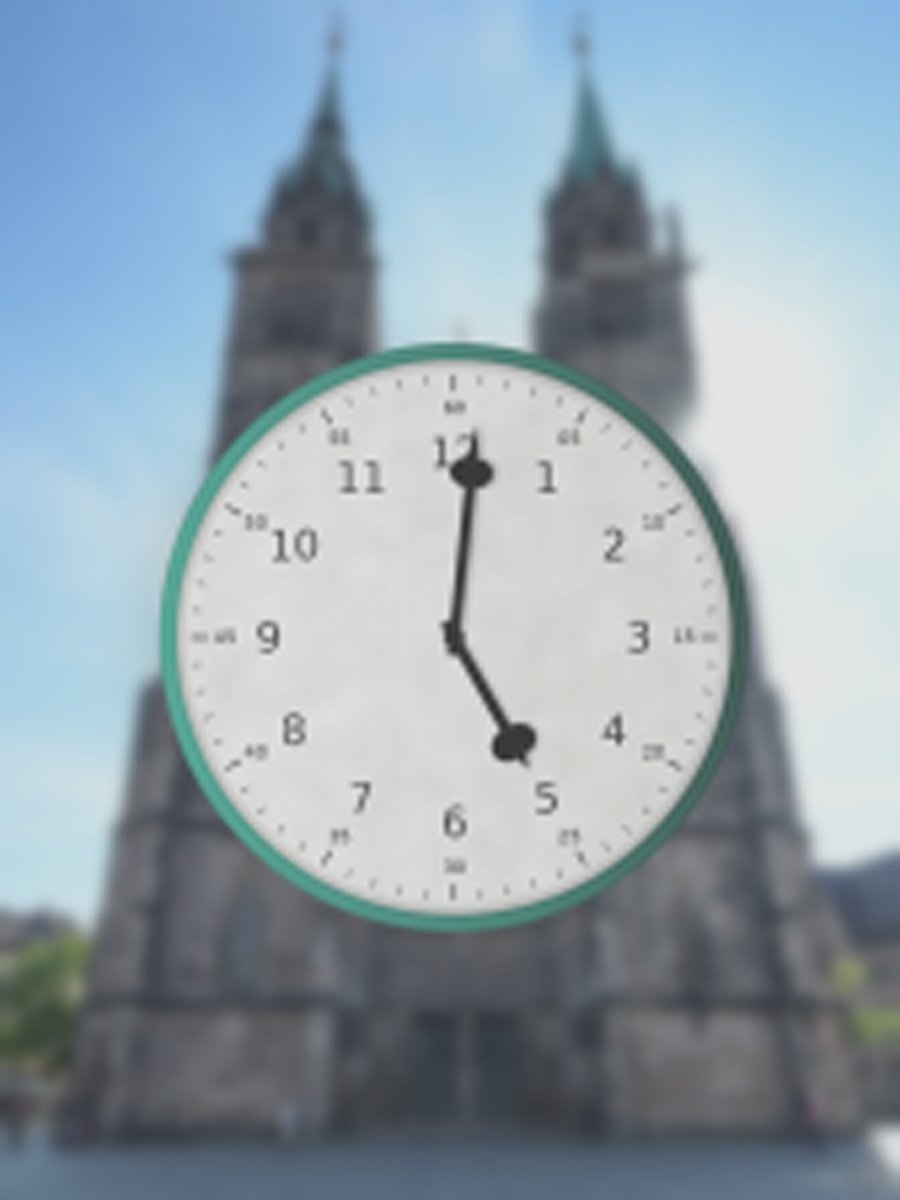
5:01
